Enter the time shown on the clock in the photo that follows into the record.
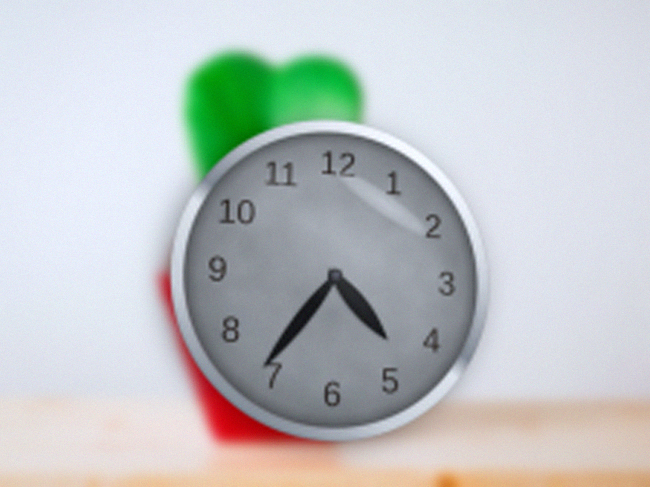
4:36
